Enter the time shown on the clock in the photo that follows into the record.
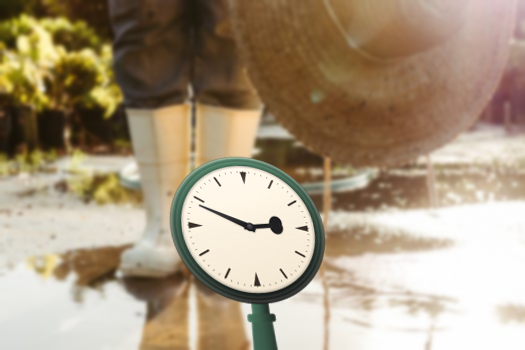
2:49
